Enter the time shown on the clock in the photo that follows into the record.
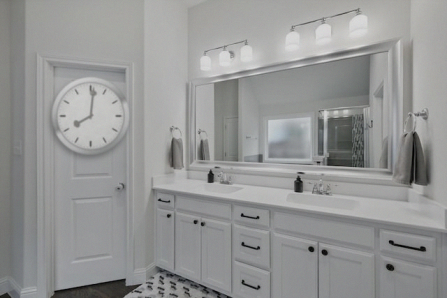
8:01
